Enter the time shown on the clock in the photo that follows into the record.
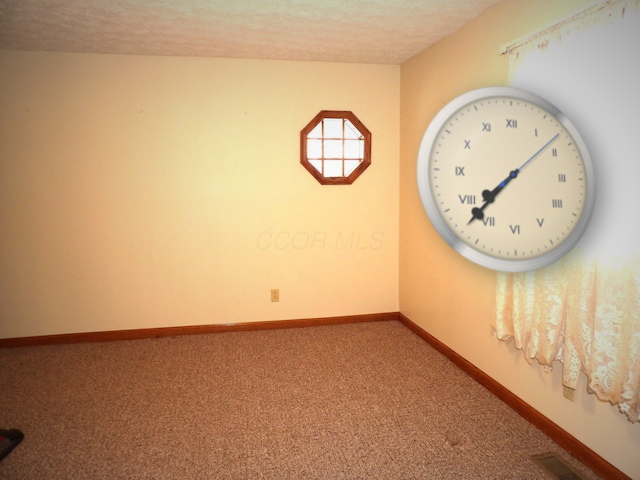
7:37:08
